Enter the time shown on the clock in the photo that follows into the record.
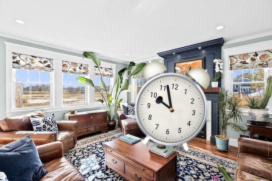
9:57
